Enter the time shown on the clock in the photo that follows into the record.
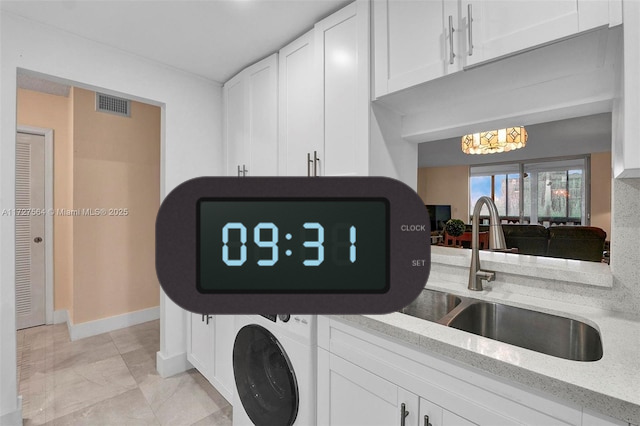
9:31
